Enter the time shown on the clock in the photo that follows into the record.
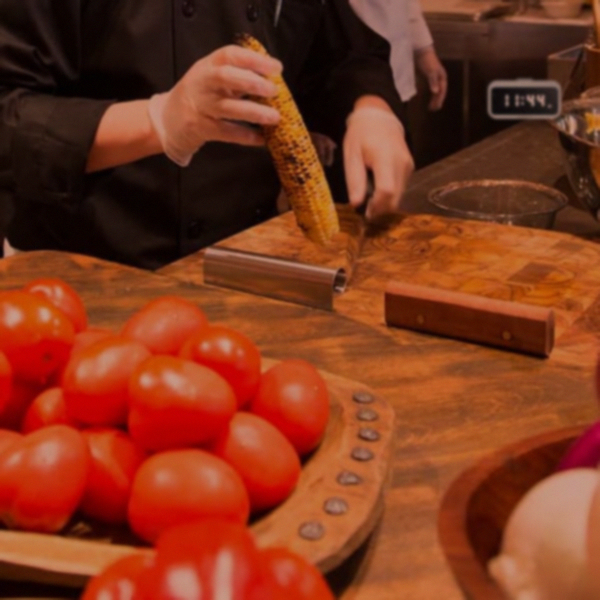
11:44
